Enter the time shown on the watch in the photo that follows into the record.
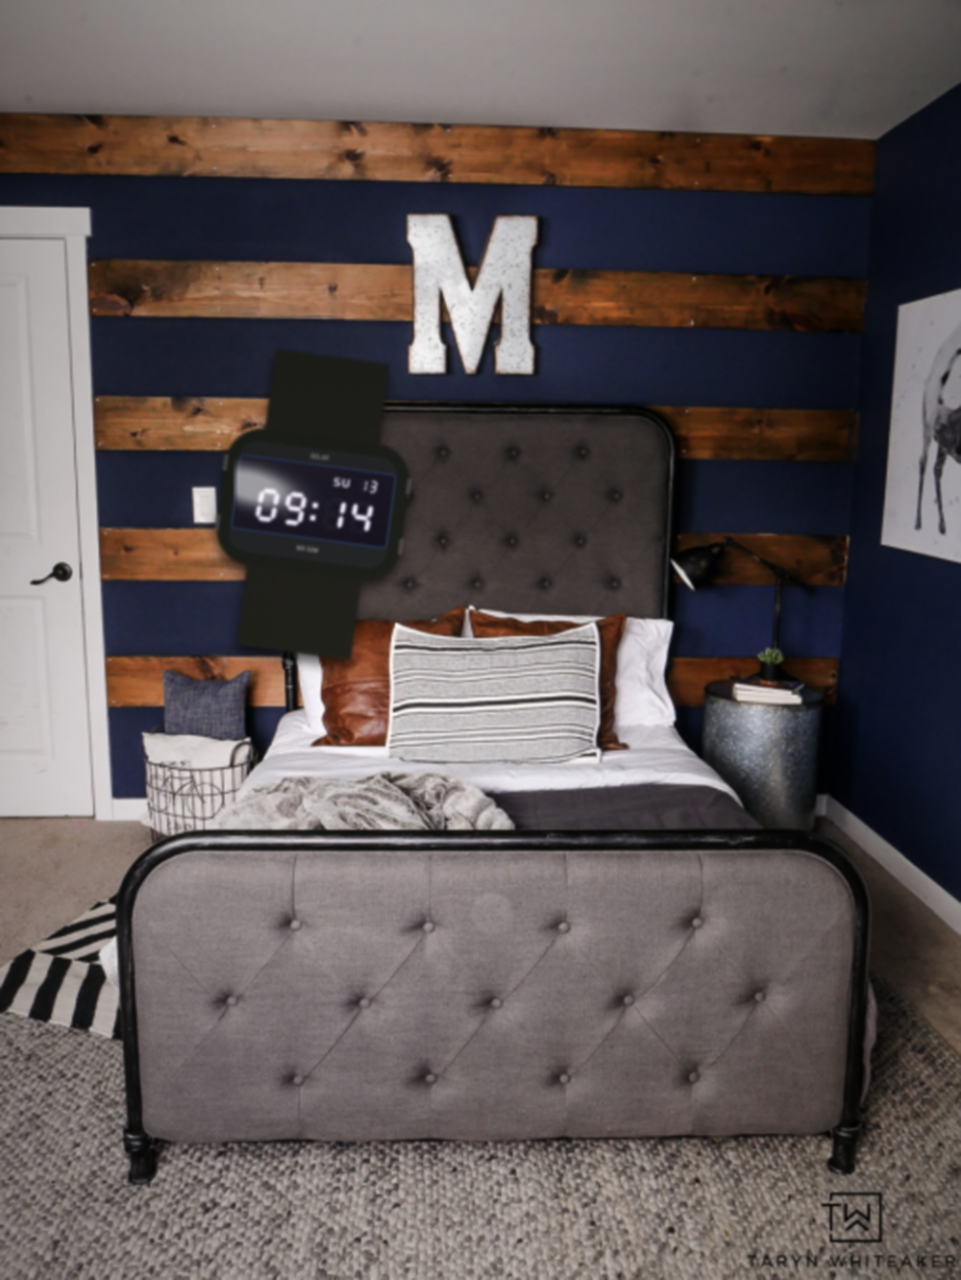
9:14
